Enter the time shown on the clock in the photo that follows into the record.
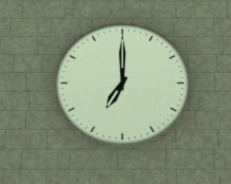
7:00
